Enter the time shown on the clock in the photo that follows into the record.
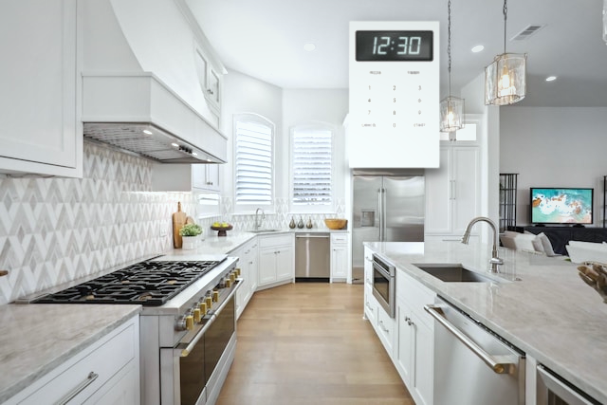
12:30
